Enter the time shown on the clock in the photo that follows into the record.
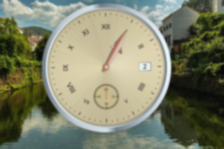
1:05
